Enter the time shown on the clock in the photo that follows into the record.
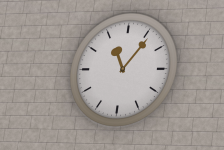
11:06
